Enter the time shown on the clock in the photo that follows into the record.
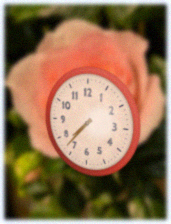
7:37
